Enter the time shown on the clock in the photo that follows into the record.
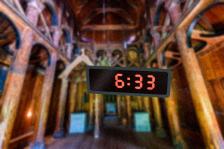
6:33
